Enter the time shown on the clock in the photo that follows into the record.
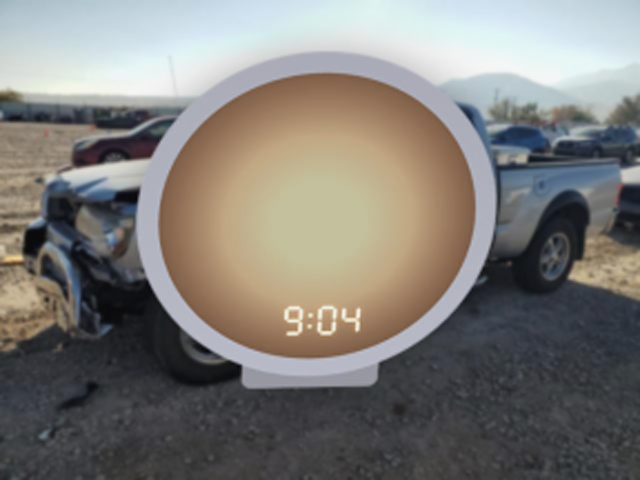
9:04
